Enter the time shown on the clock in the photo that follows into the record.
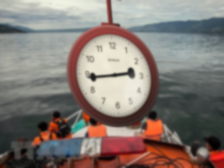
2:44
